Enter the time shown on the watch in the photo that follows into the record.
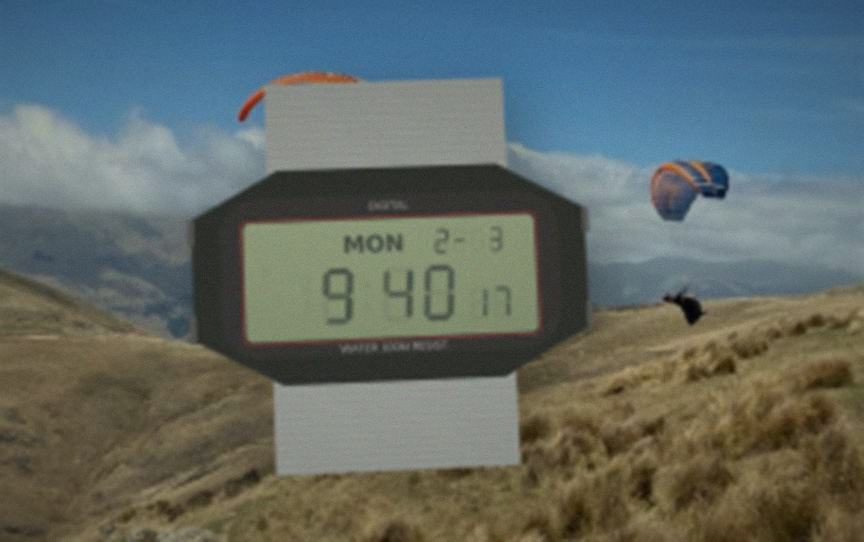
9:40:17
